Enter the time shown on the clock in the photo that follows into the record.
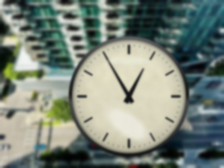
12:55
